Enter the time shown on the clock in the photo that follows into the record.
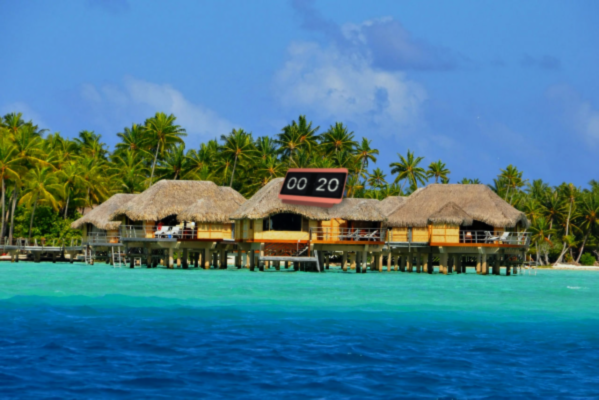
0:20
